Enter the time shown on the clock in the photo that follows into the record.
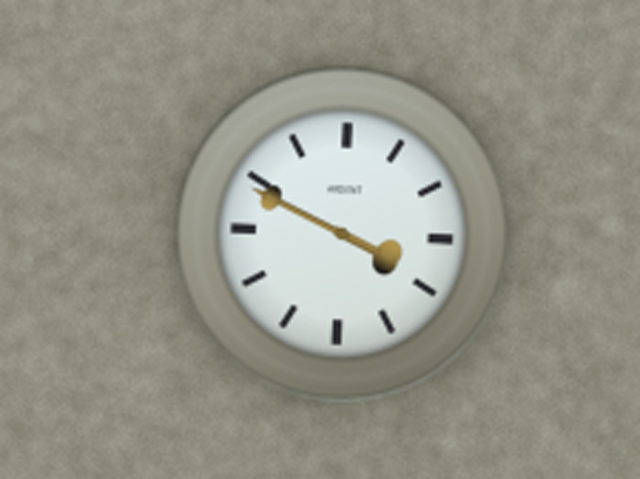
3:49
